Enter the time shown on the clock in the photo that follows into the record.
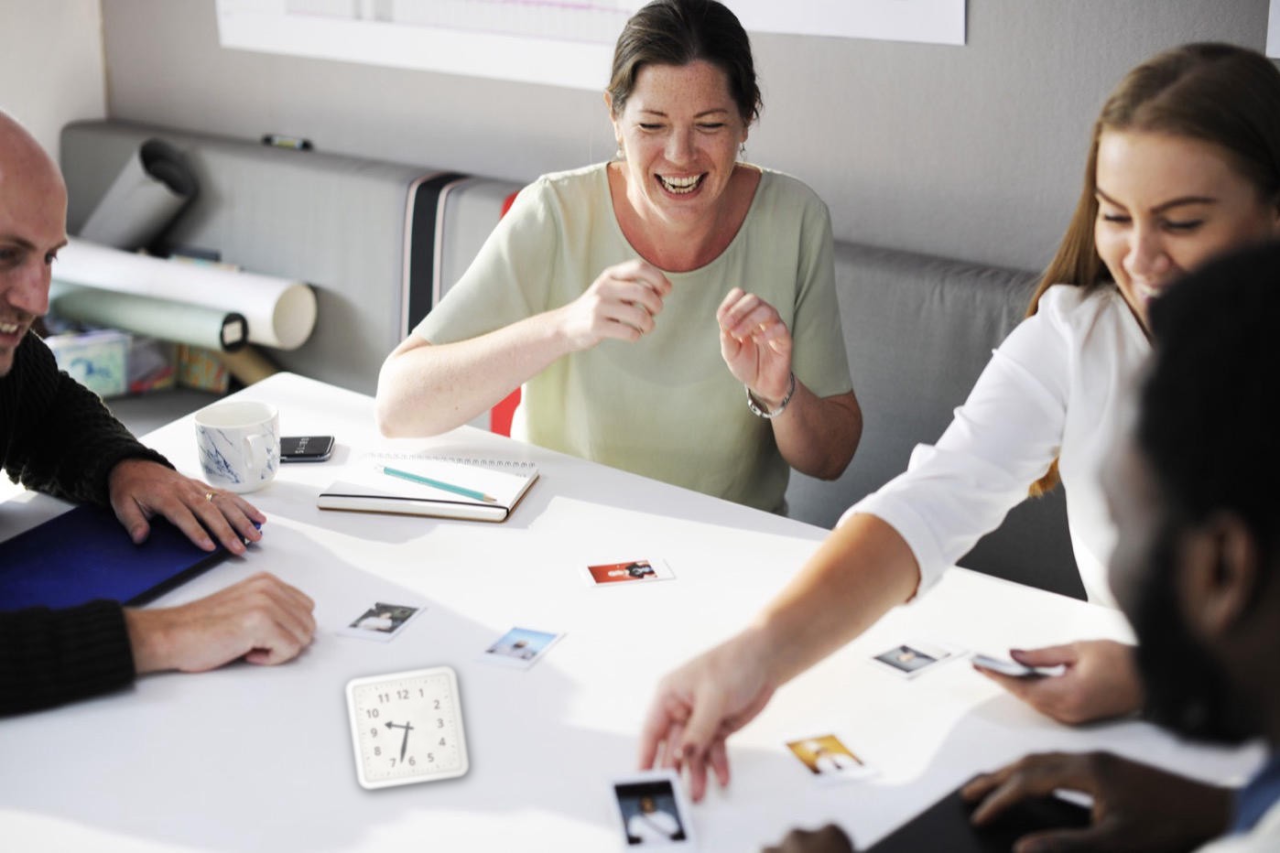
9:33
